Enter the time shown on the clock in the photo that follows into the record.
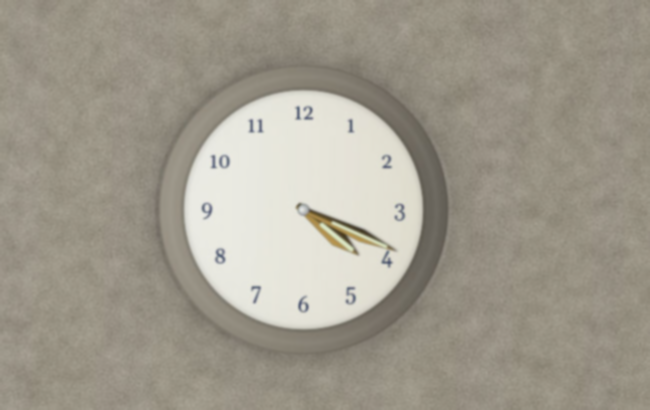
4:19
